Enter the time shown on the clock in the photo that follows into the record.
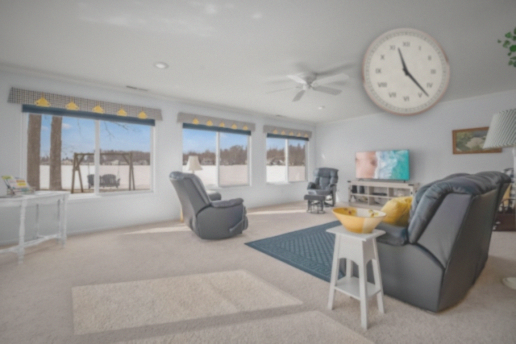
11:23
